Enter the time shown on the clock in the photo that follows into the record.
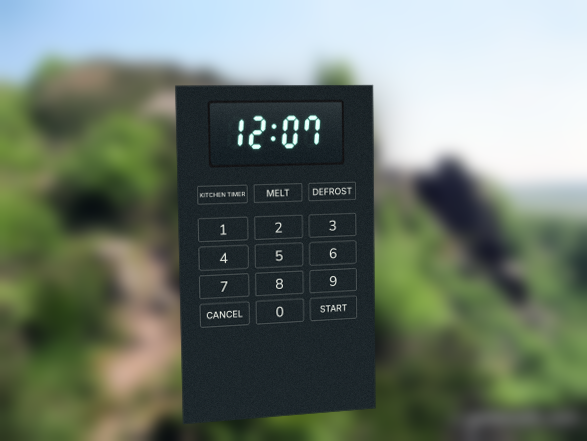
12:07
